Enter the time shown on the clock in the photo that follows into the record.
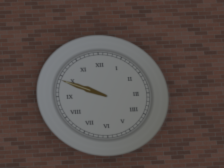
9:49
